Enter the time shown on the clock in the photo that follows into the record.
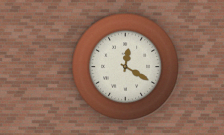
12:20
